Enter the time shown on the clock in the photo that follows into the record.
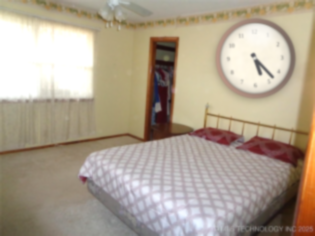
5:23
